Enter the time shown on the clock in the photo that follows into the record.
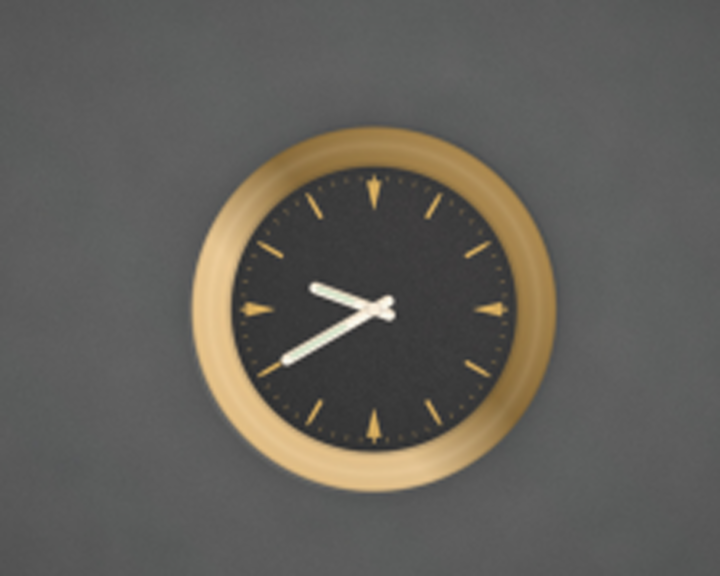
9:40
